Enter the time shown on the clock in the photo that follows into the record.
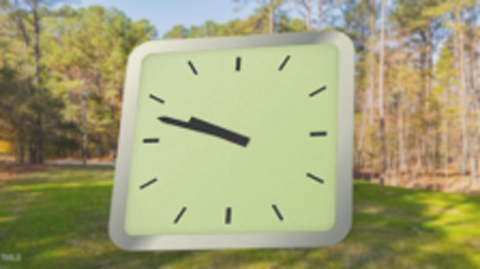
9:48
